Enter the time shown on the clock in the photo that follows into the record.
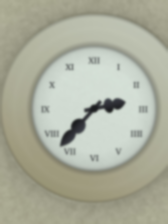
2:37
